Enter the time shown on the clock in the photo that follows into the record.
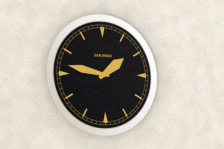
1:47
